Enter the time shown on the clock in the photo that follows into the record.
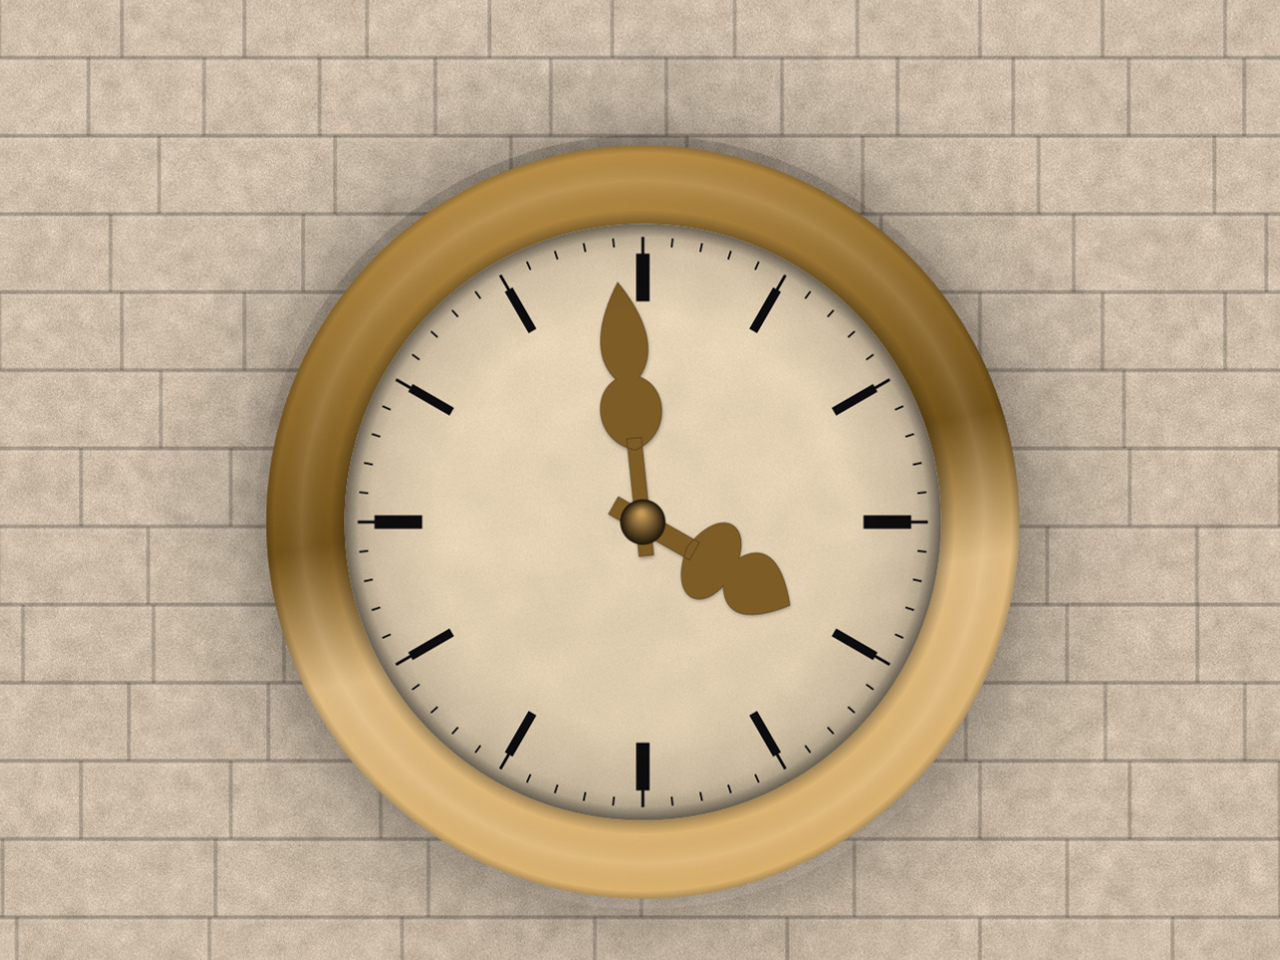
3:59
